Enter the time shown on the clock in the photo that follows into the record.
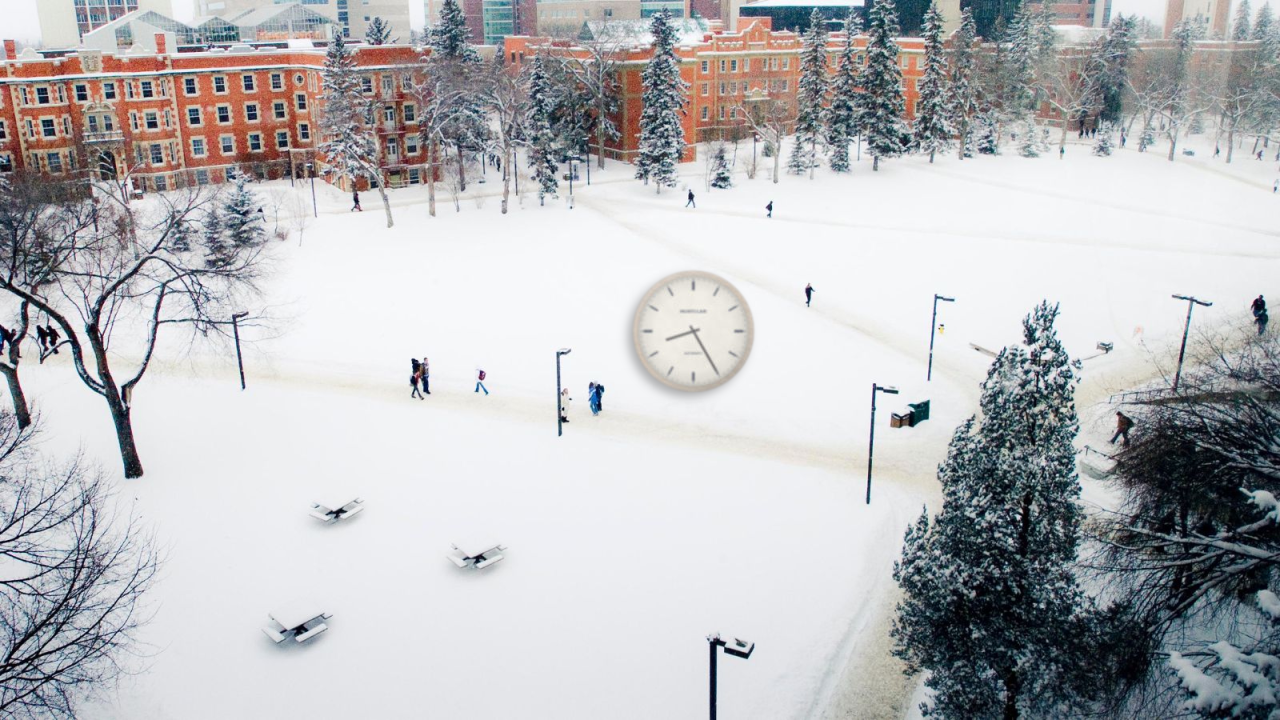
8:25
